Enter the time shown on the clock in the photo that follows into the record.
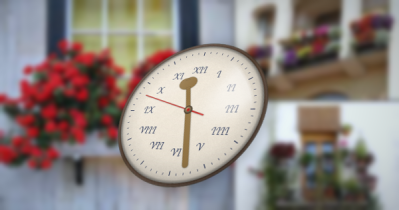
11:27:48
